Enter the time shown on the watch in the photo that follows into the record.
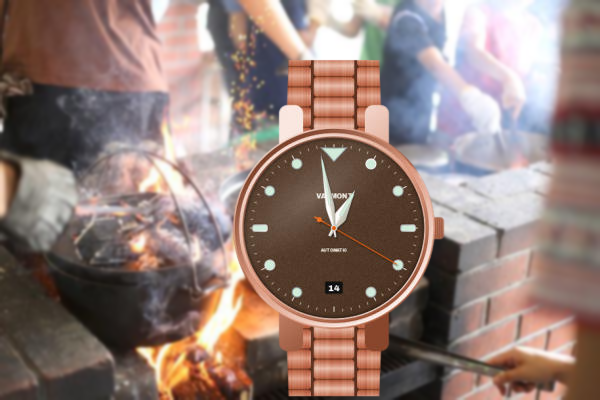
12:58:20
